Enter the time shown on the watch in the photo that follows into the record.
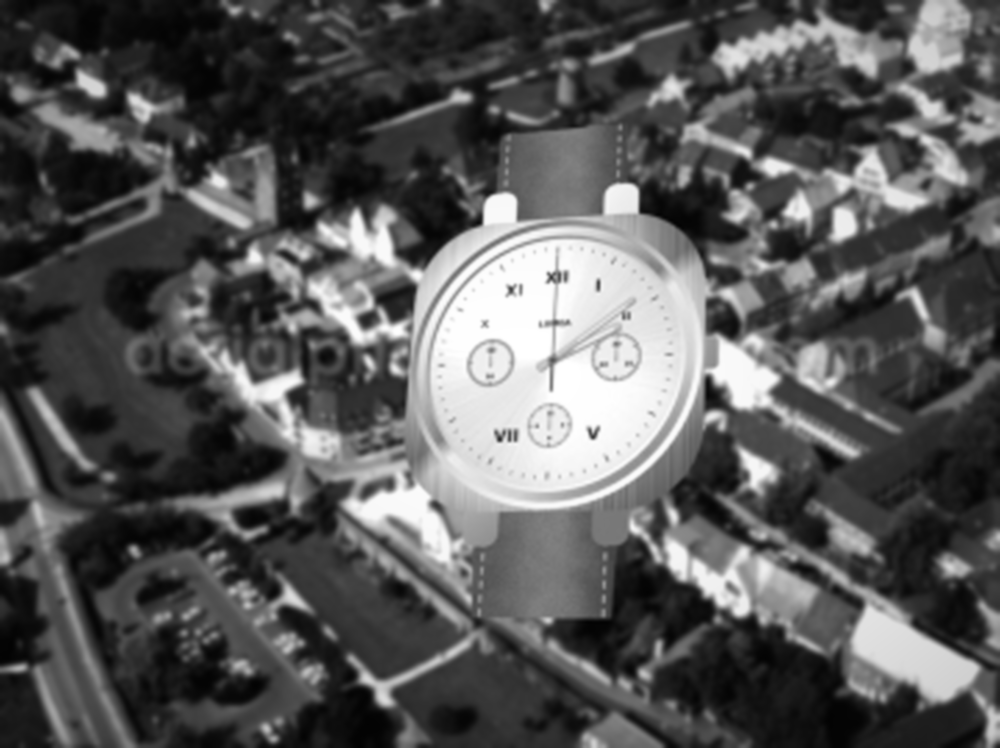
2:09
